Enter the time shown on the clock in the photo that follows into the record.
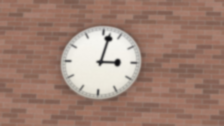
3:02
